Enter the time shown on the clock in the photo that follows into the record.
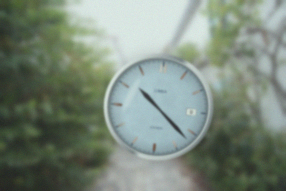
10:22
